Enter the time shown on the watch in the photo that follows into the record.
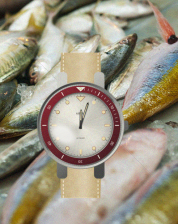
12:03
